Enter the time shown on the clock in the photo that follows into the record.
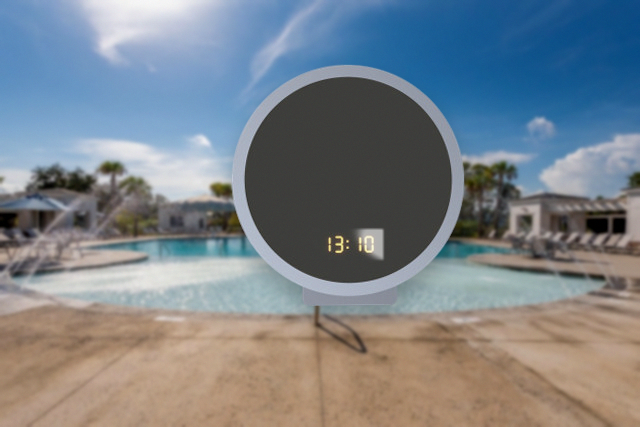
13:10
